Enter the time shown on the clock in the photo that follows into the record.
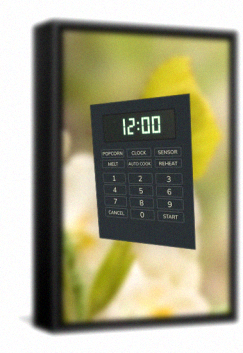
12:00
